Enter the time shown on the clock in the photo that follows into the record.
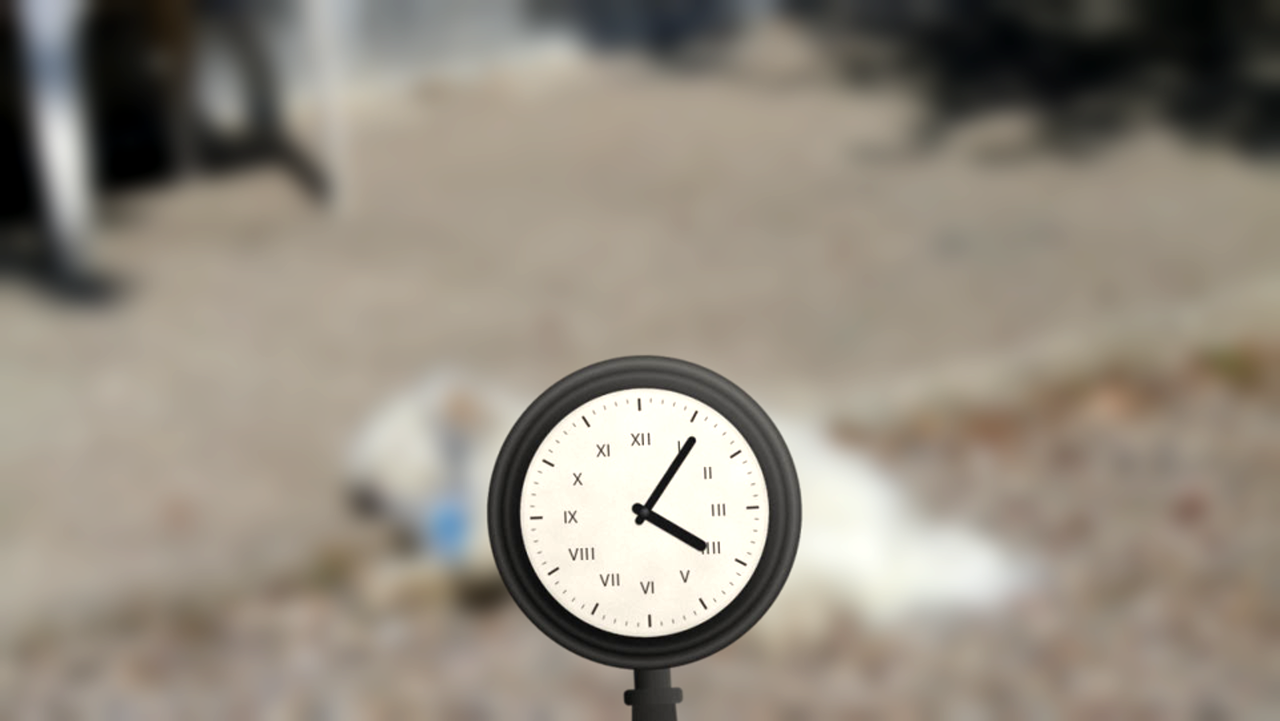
4:06
